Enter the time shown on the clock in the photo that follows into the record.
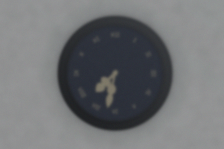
7:32
